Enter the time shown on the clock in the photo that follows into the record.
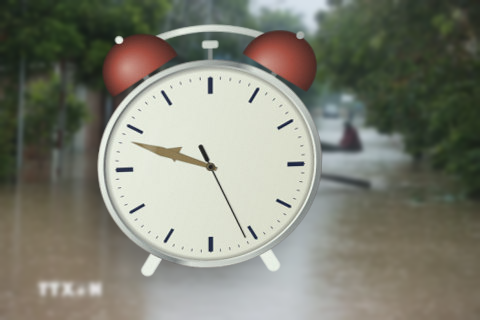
9:48:26
